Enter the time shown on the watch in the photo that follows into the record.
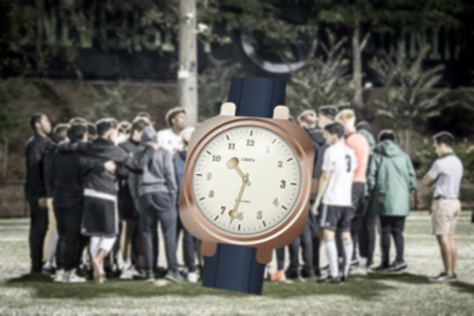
10:32
